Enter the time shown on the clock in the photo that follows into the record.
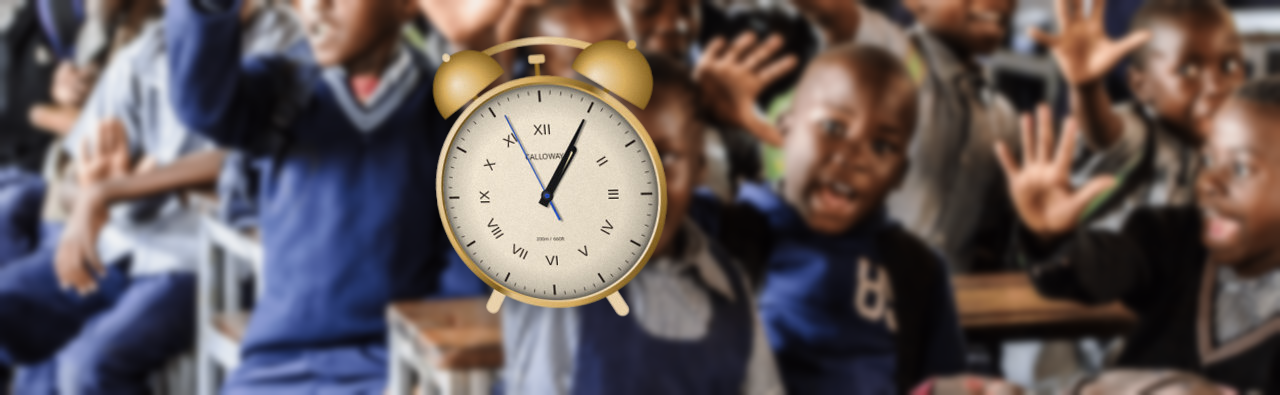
1:04:56
